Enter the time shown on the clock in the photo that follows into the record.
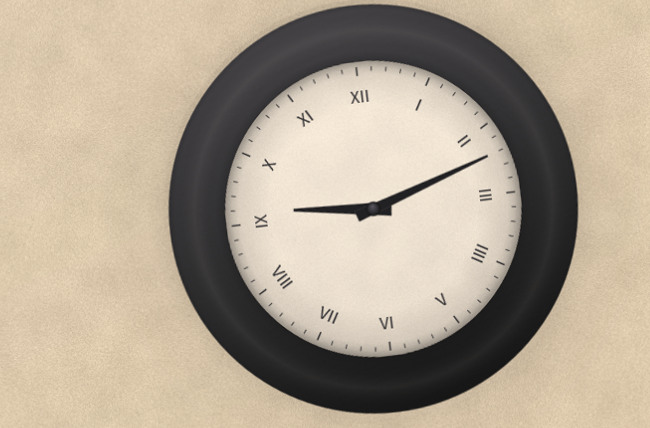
9:12
